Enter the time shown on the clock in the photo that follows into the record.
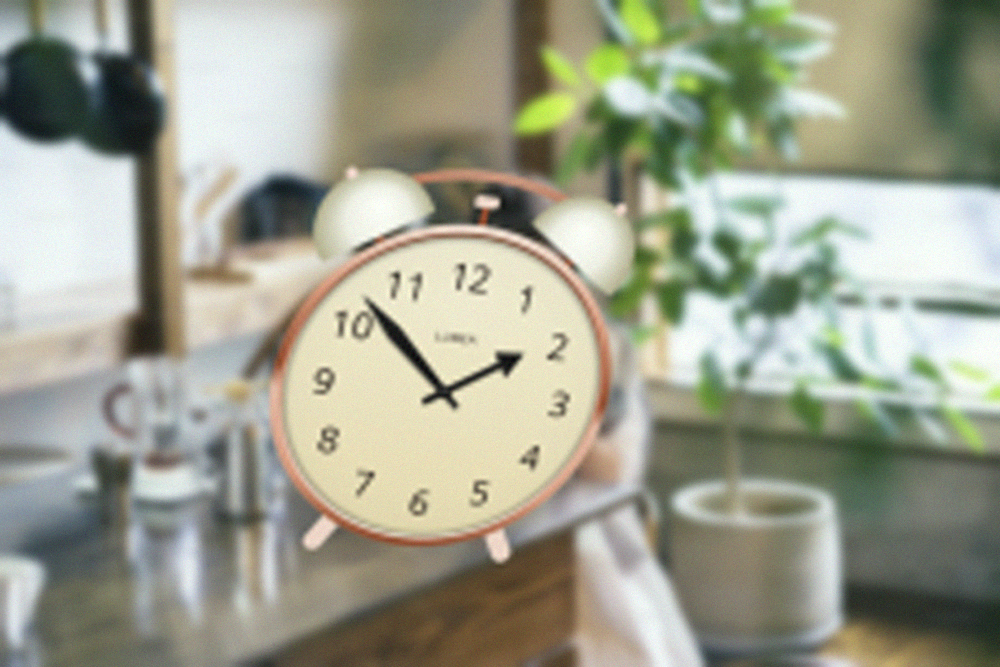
1:52
